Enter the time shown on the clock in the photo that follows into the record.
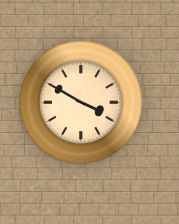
3:50
